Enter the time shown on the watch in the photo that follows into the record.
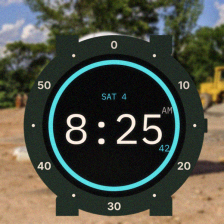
8:25:42
